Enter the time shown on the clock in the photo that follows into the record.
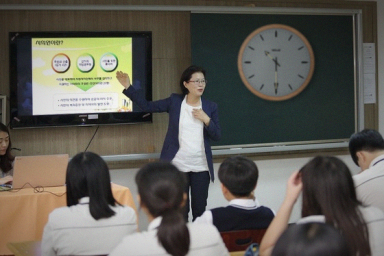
10:30
